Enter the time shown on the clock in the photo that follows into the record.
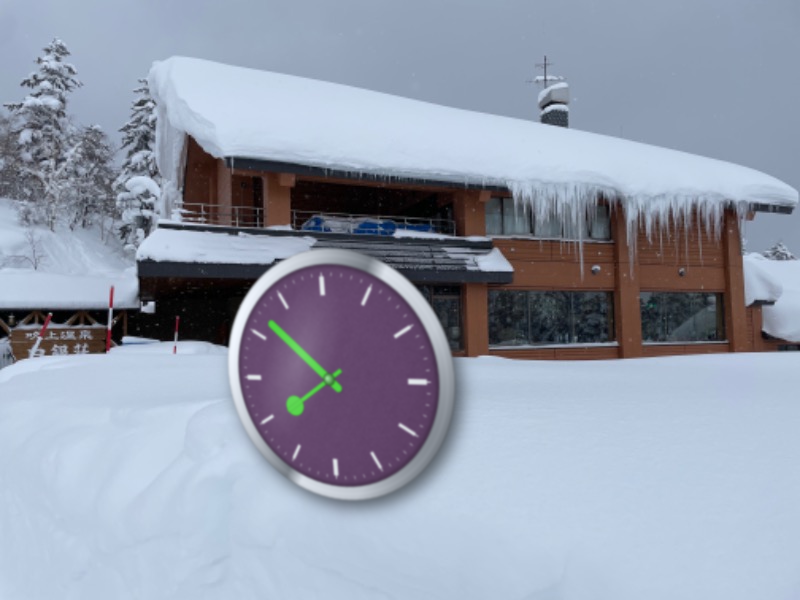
7:52
